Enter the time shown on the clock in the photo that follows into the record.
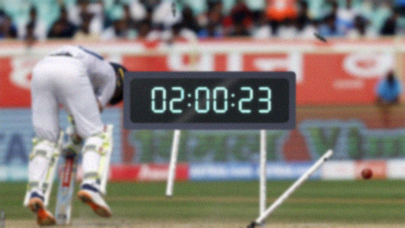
2:00:23
